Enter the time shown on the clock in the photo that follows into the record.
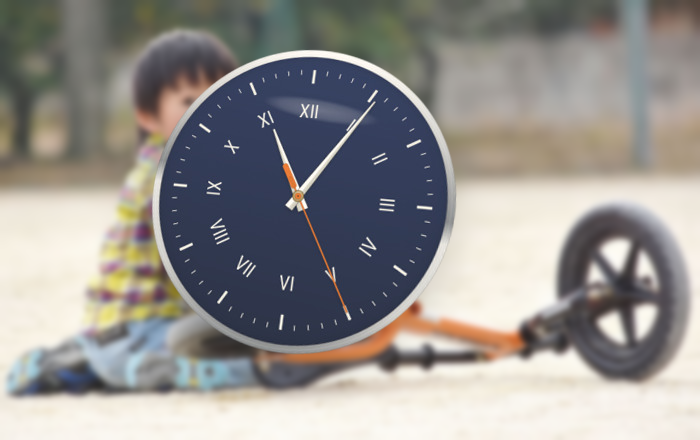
11:05:25
